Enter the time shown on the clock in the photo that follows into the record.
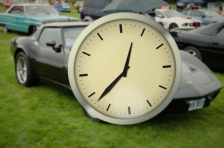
12:38
